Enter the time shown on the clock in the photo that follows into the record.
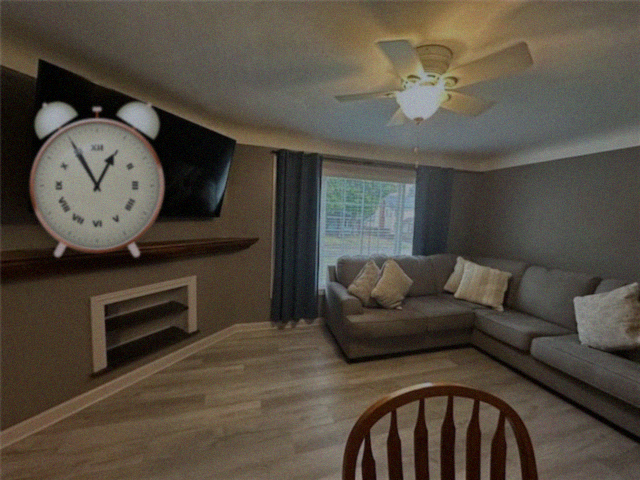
12:55
